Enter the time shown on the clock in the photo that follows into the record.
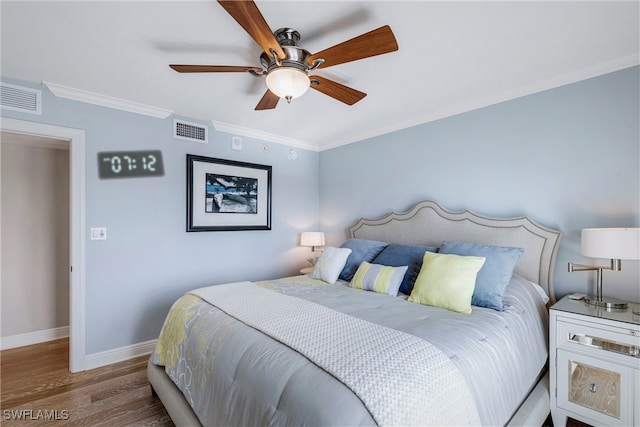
7:12
